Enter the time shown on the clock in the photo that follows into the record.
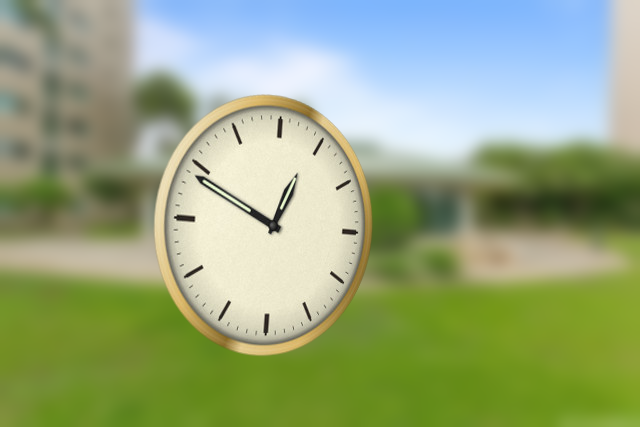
12:49
